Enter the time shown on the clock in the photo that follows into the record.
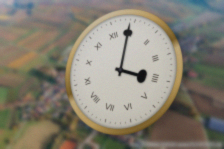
4:04
